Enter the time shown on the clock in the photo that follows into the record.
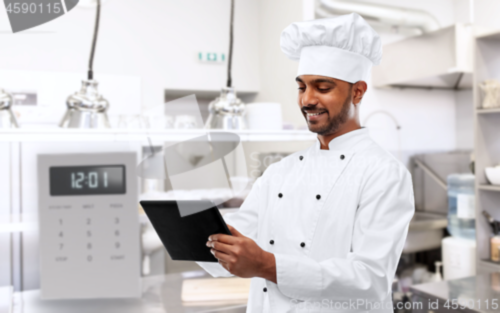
12:01
